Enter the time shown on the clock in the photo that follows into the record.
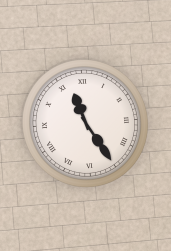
11:25
